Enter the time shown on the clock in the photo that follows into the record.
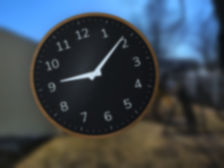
9:09
